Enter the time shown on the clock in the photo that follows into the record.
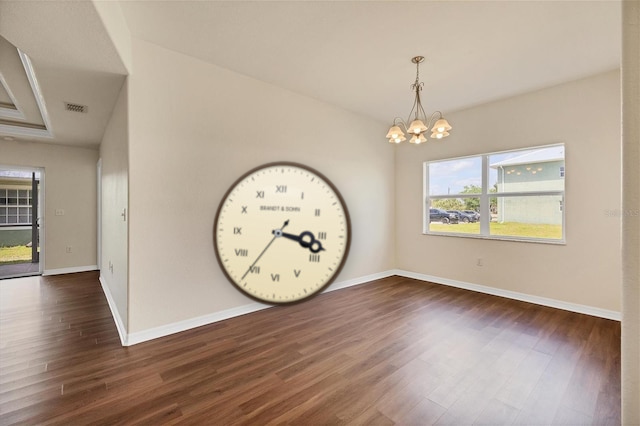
3:17:36
